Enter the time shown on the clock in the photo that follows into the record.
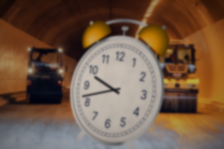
9:42
